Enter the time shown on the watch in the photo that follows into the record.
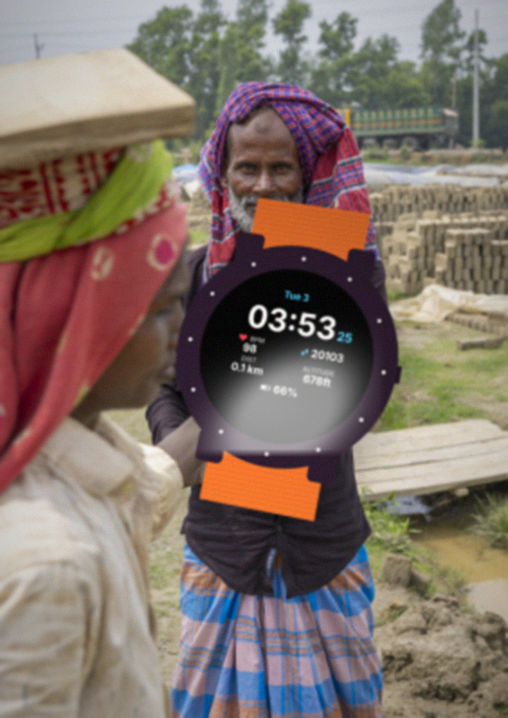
3:53
